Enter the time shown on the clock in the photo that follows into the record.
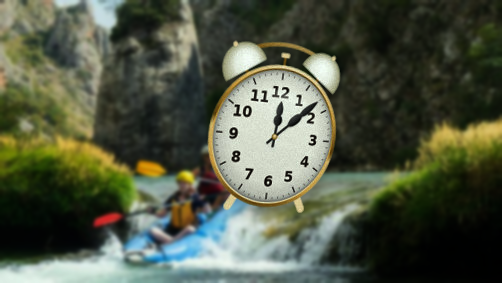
12:08
